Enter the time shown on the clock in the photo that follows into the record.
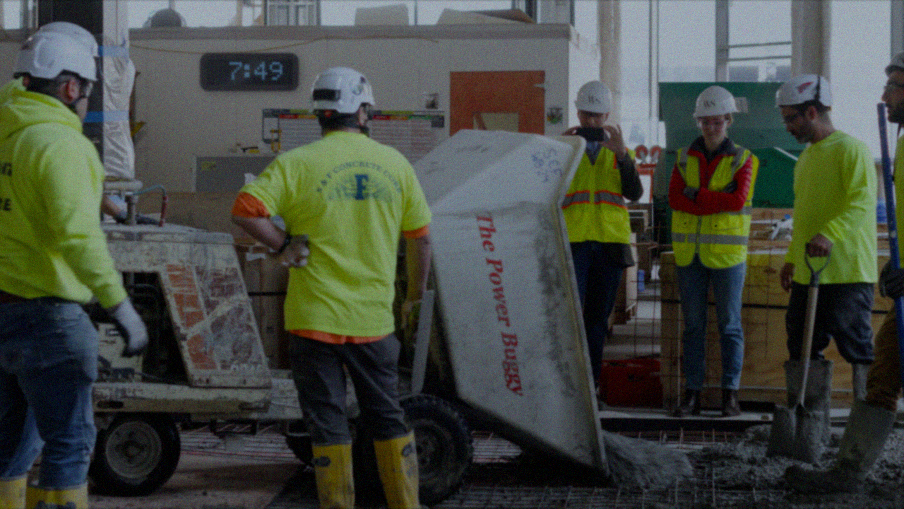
7:49
